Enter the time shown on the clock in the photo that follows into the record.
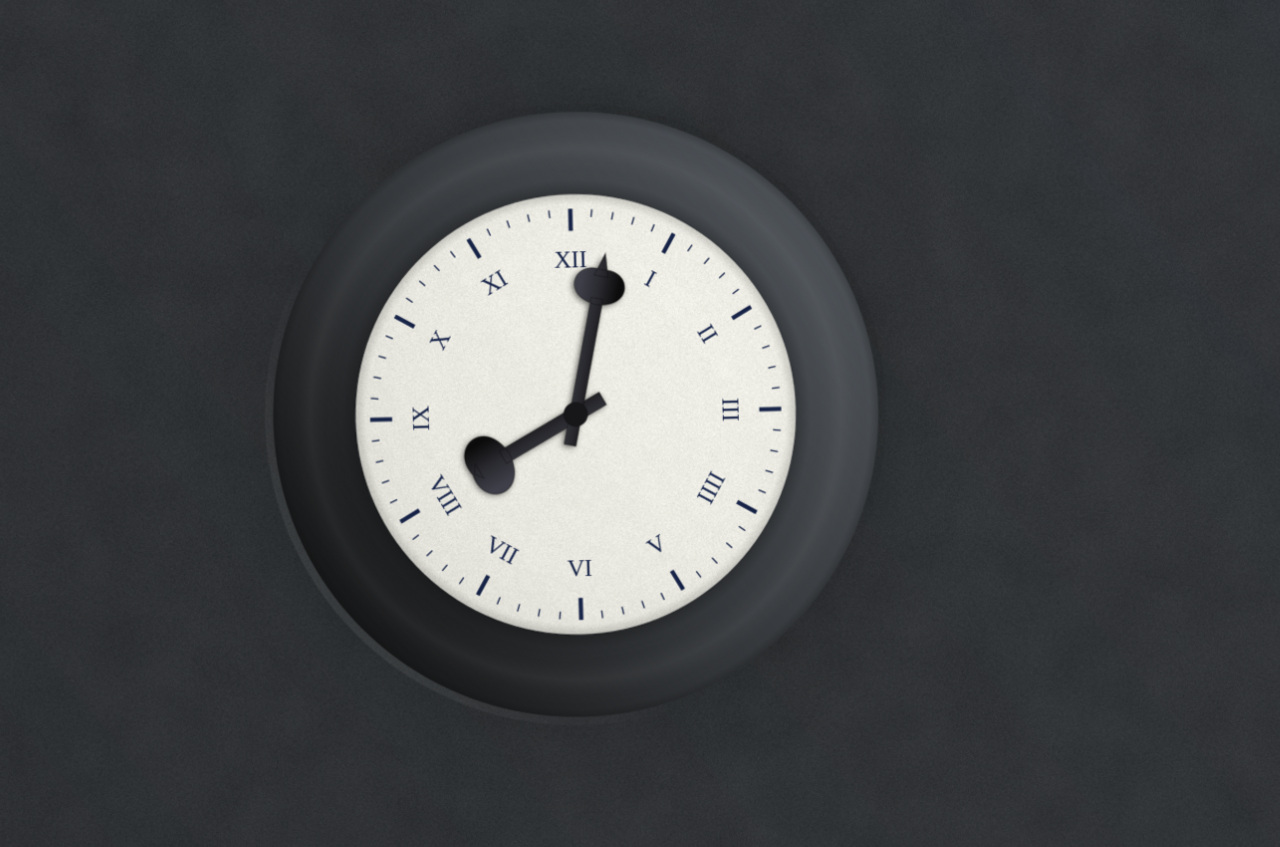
8:02
